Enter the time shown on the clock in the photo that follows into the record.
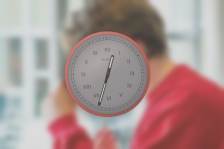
12:33
